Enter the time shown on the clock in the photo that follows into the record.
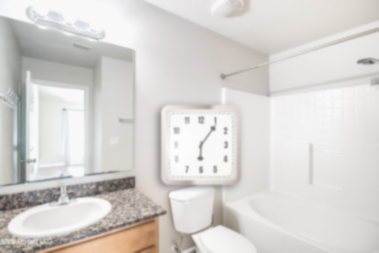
6:06
